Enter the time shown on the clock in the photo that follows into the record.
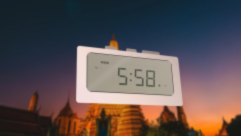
5:58
